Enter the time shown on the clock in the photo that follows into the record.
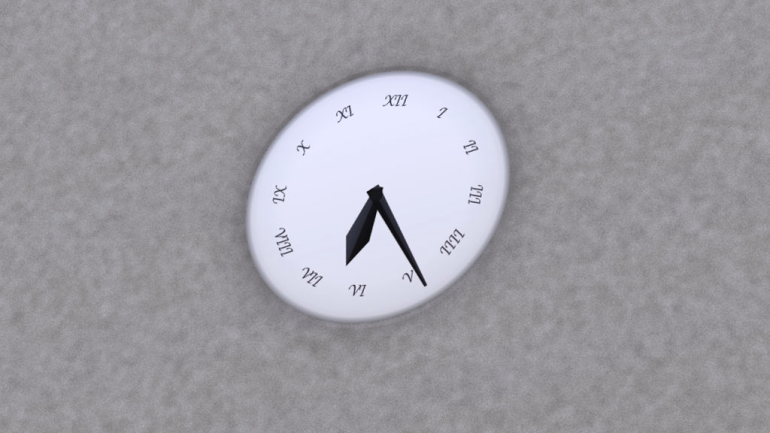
6:24
